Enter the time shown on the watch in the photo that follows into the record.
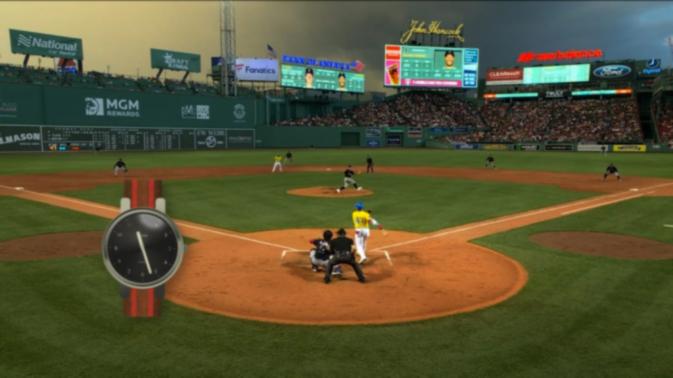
11:27
